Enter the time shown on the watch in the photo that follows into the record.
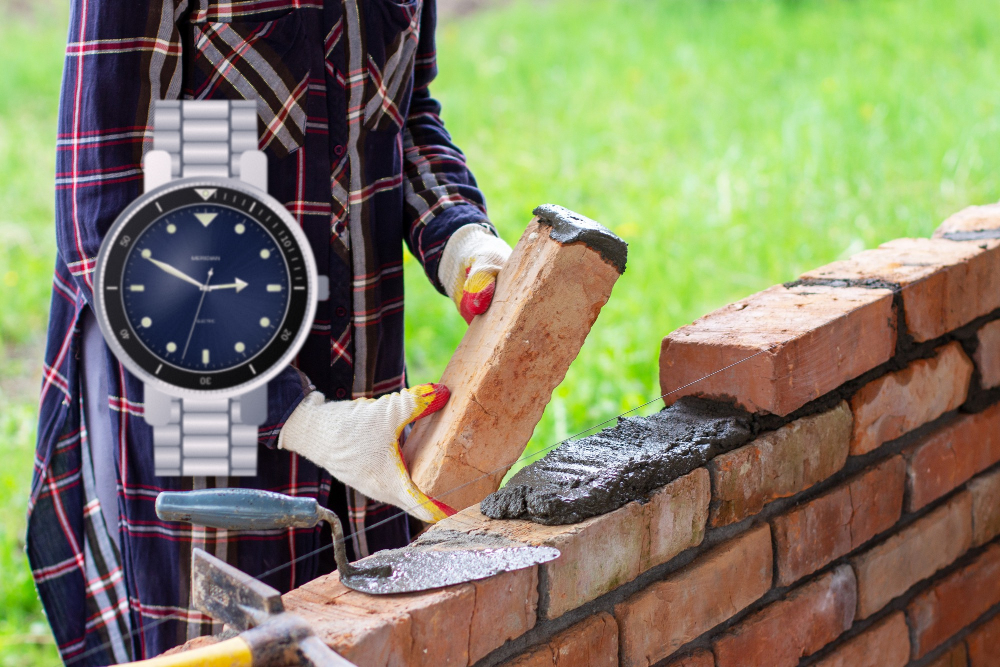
2:49:33
